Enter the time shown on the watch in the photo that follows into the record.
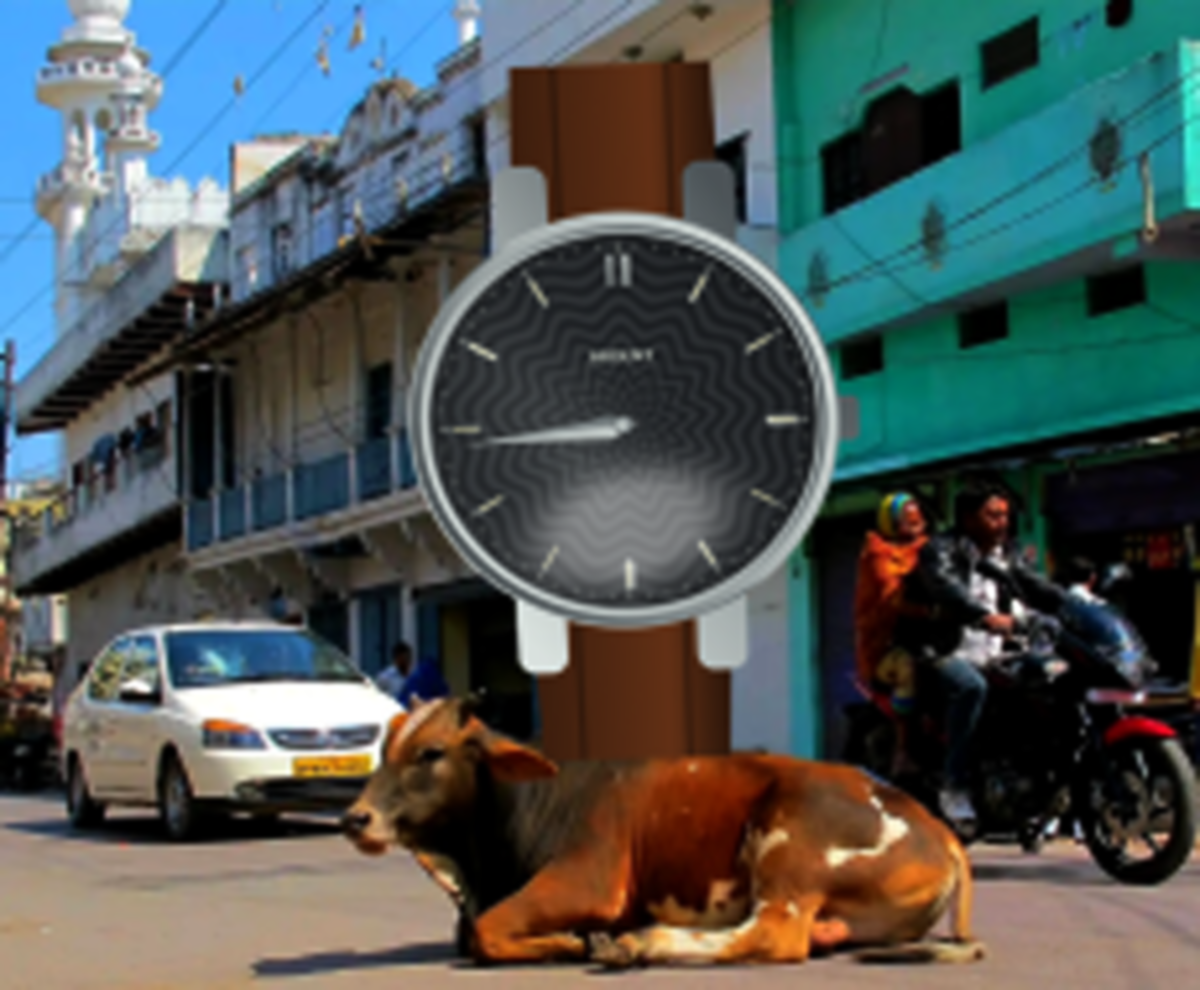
8:44
